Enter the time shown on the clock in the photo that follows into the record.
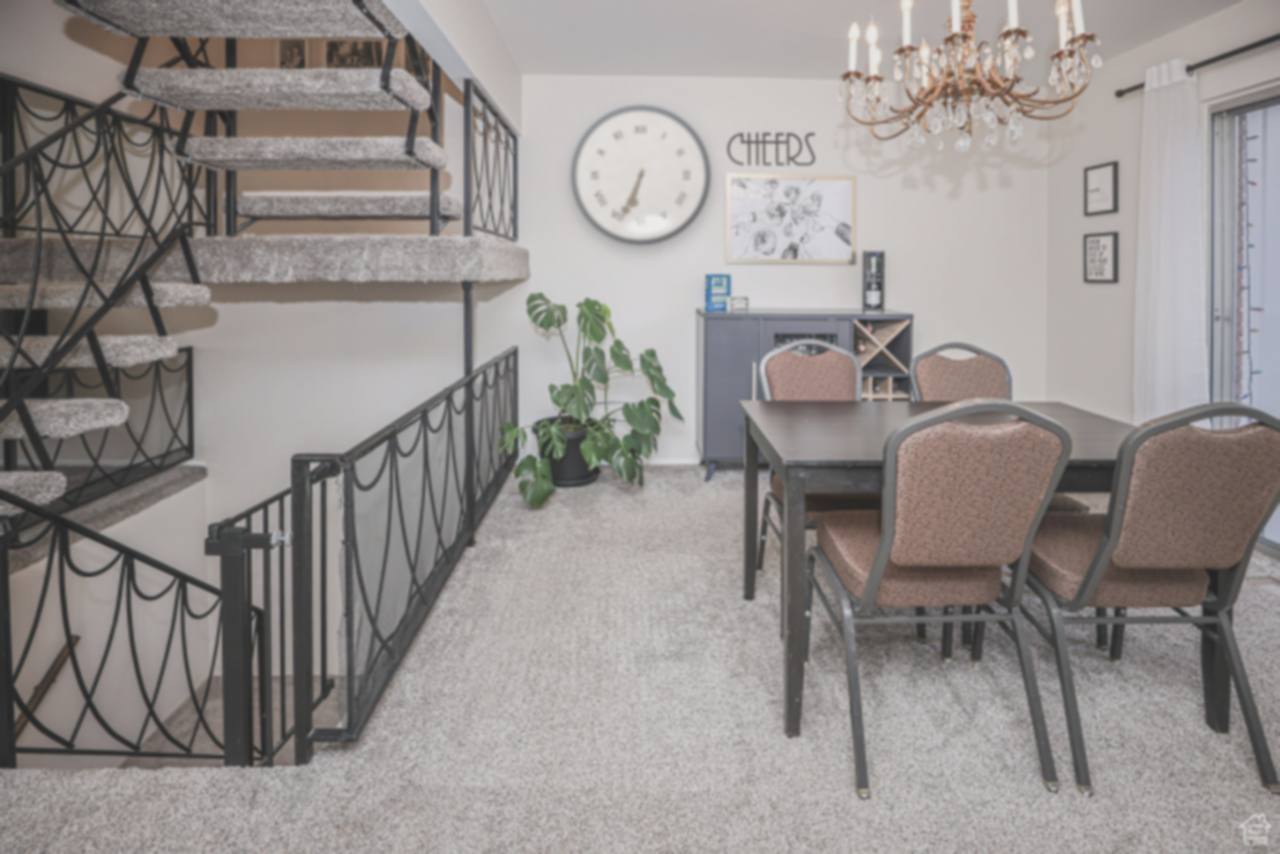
6:34
